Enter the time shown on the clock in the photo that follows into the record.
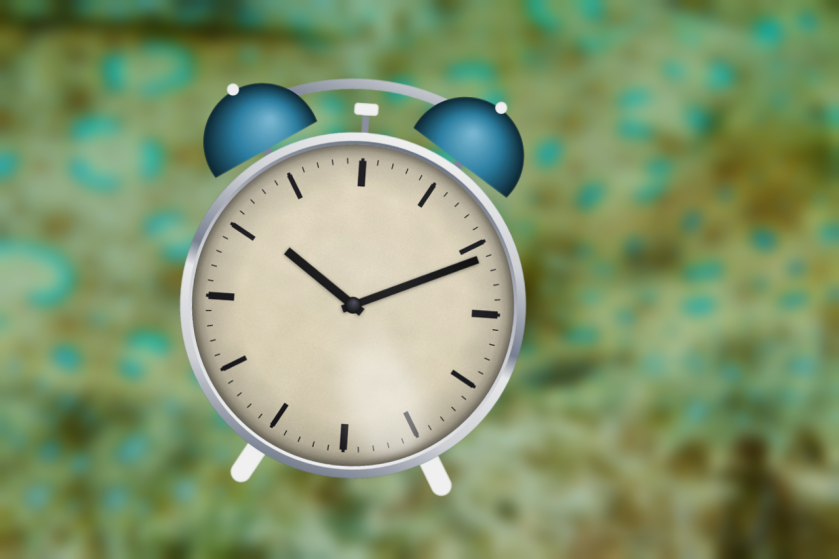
10:11
